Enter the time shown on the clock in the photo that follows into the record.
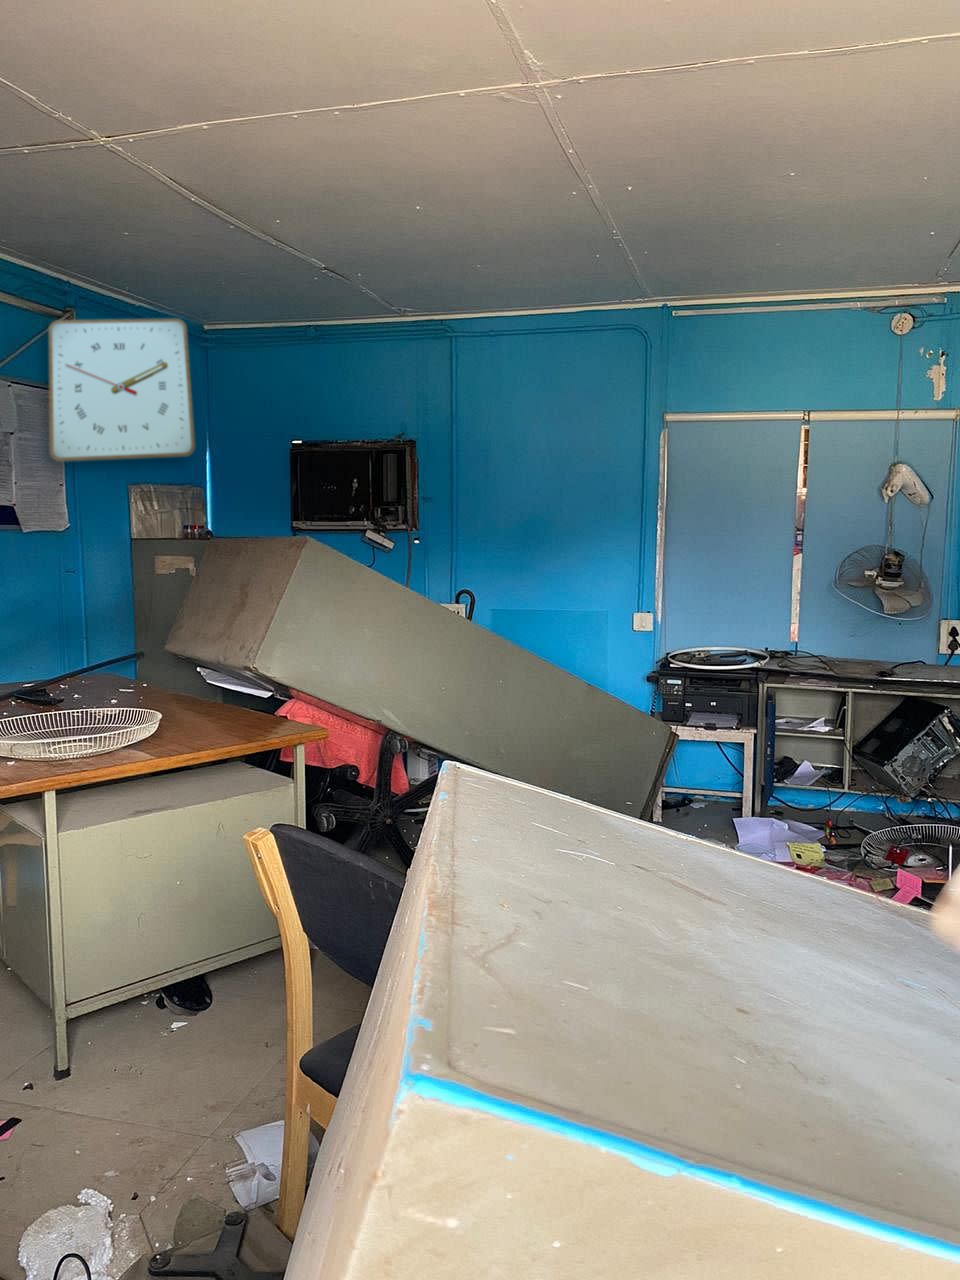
2:10:49
